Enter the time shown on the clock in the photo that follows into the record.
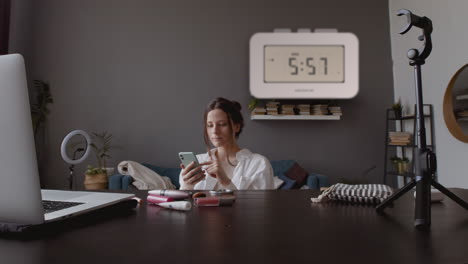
5:57
